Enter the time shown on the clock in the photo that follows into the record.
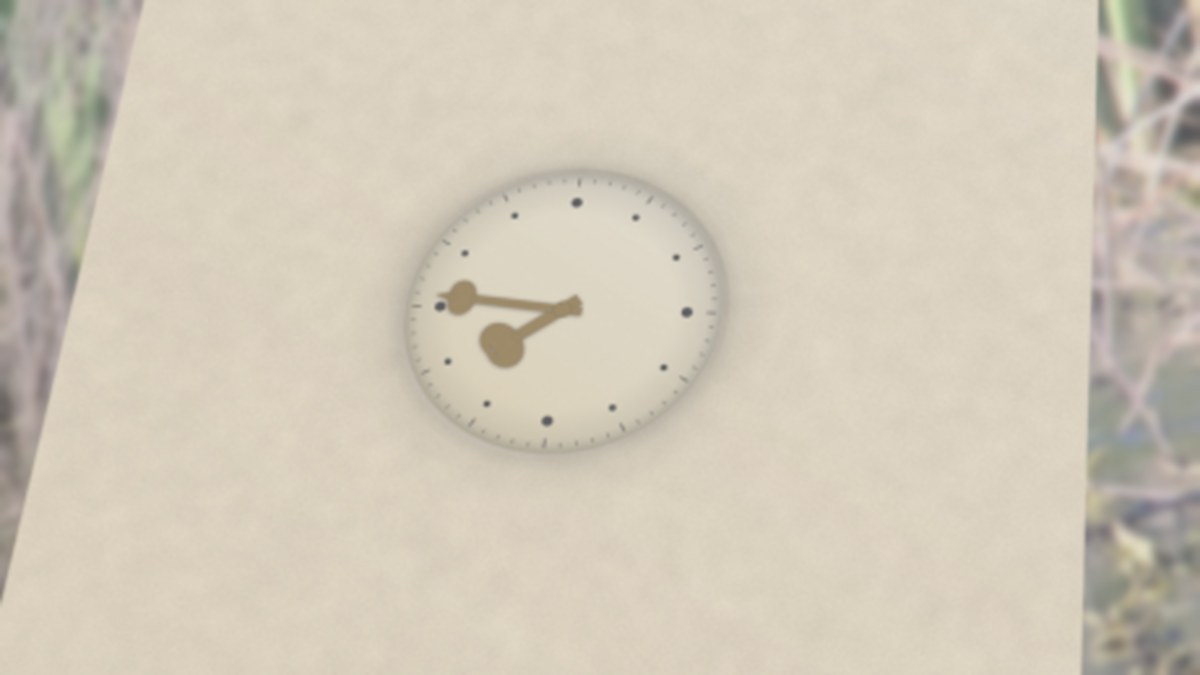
7:46
